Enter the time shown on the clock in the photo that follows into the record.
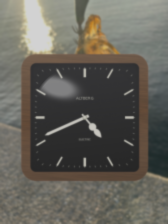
4:41
